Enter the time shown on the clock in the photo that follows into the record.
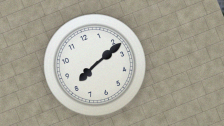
8:12
